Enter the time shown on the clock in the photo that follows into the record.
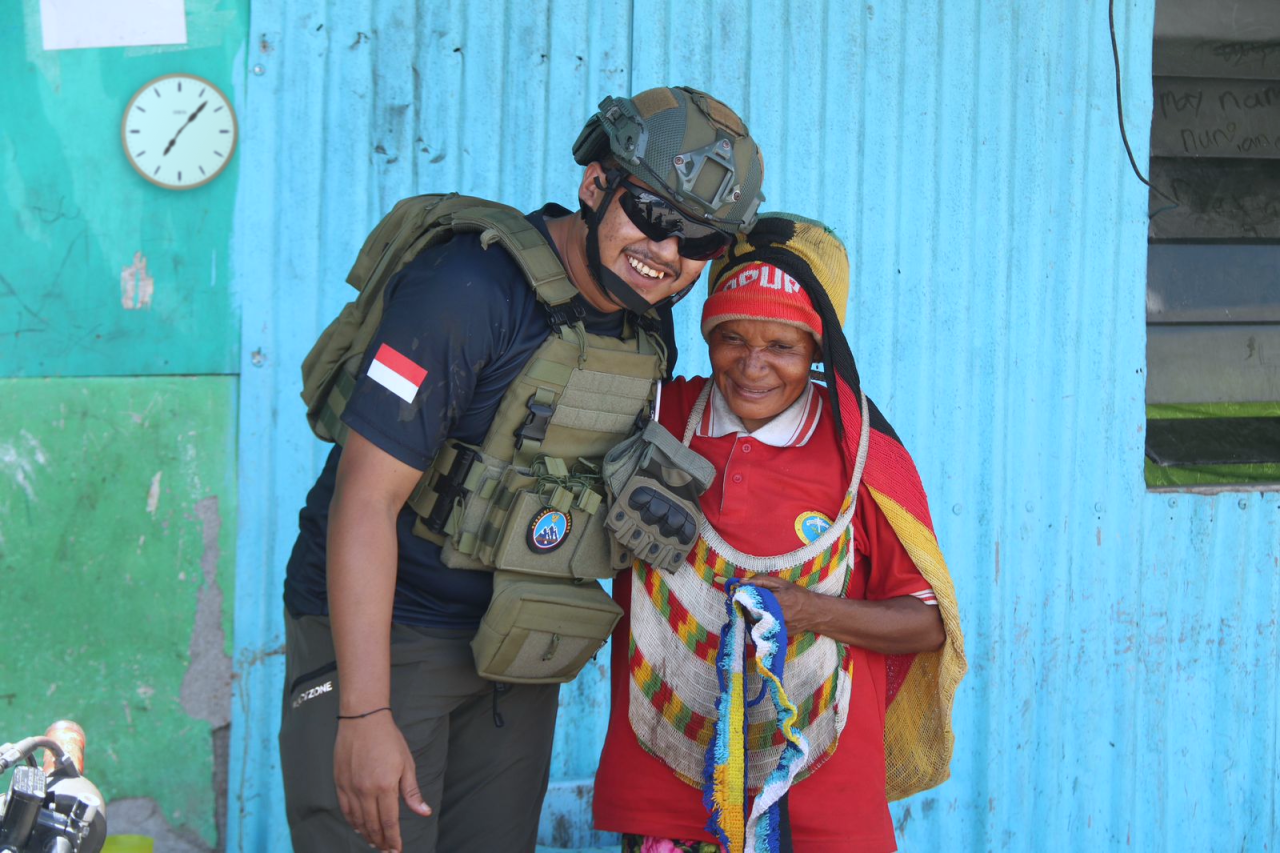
7:07
